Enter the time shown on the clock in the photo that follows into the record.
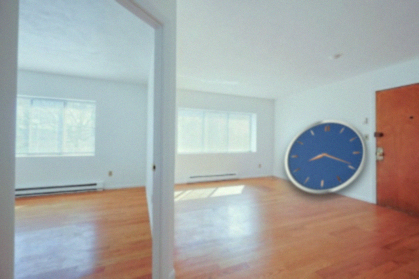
8:19
